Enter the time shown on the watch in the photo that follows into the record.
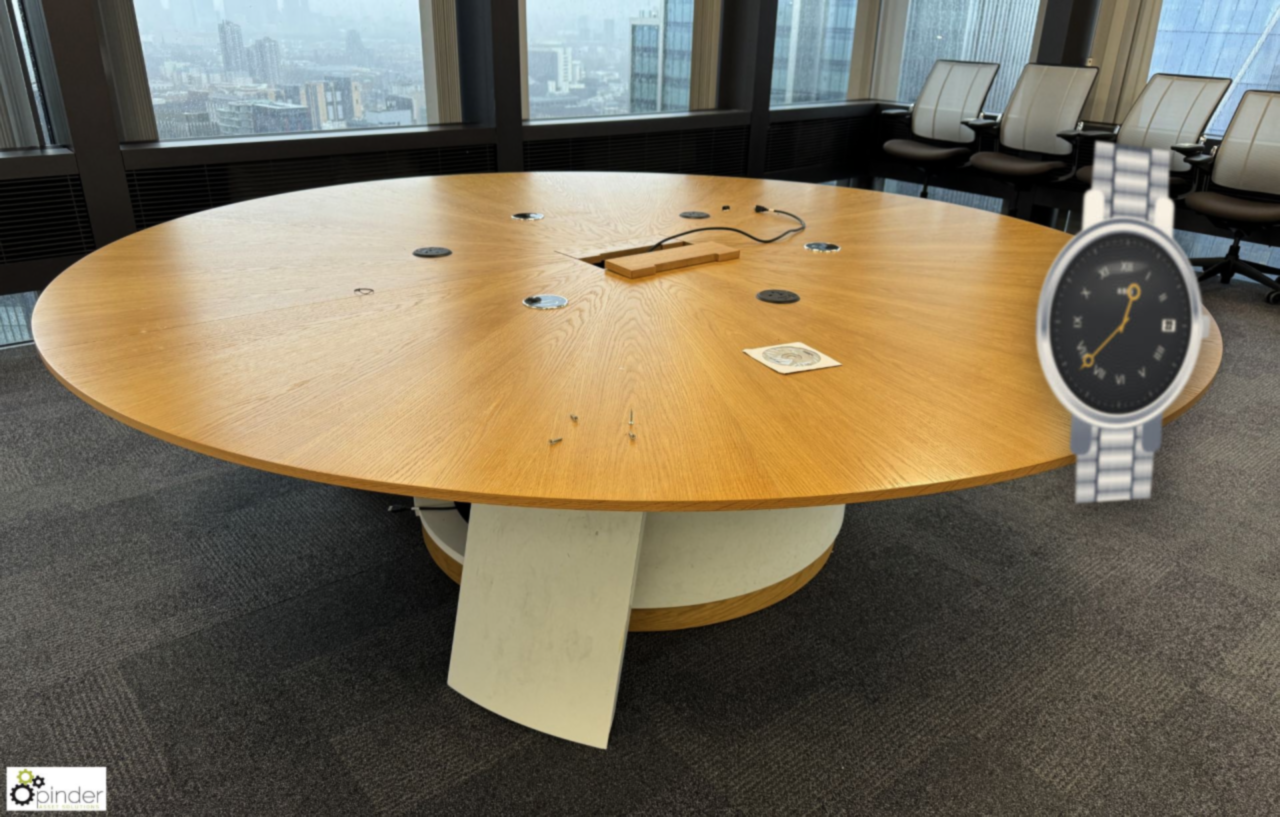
12:38
